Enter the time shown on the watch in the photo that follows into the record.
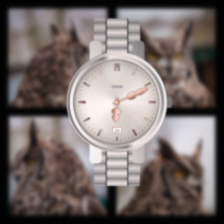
6:11
